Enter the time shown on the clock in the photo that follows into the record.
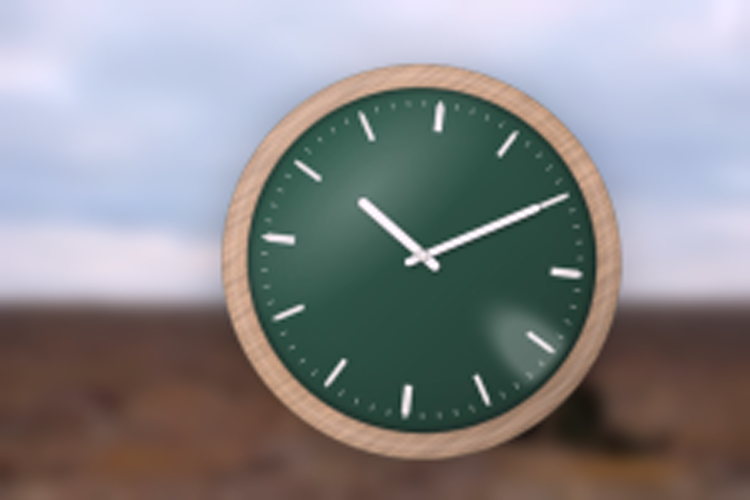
10:10
